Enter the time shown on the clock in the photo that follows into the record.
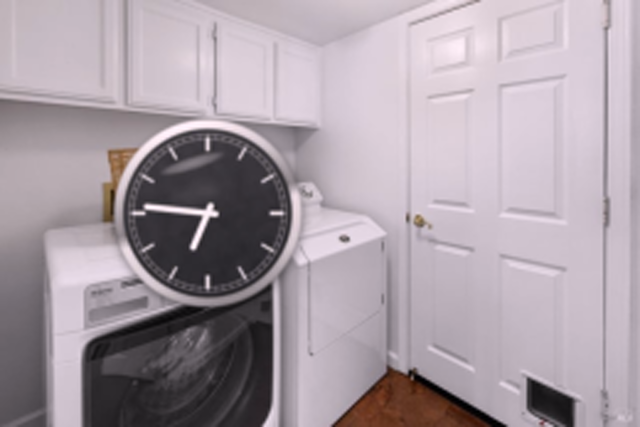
6:46
